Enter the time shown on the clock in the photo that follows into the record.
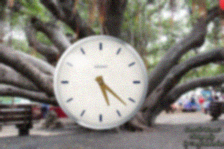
5:22
